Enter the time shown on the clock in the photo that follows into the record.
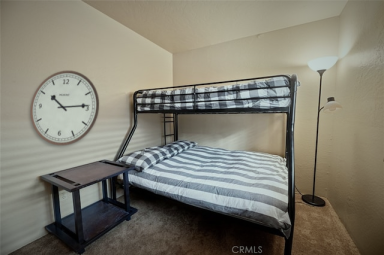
10:14
